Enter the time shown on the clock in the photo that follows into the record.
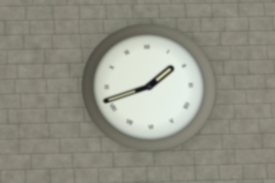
1:42
